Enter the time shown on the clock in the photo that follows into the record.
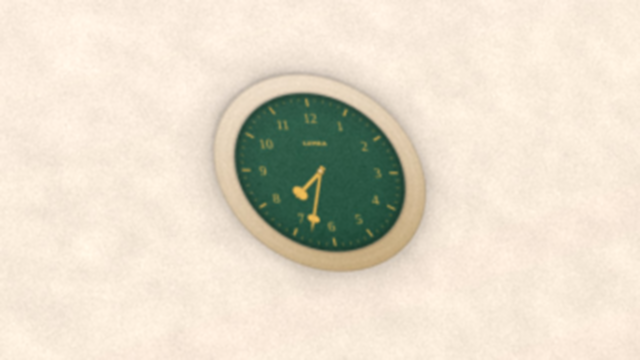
7:33
